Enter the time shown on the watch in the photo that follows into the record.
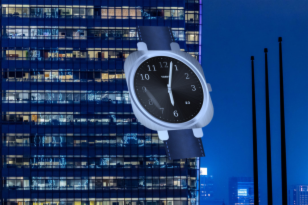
6:03
